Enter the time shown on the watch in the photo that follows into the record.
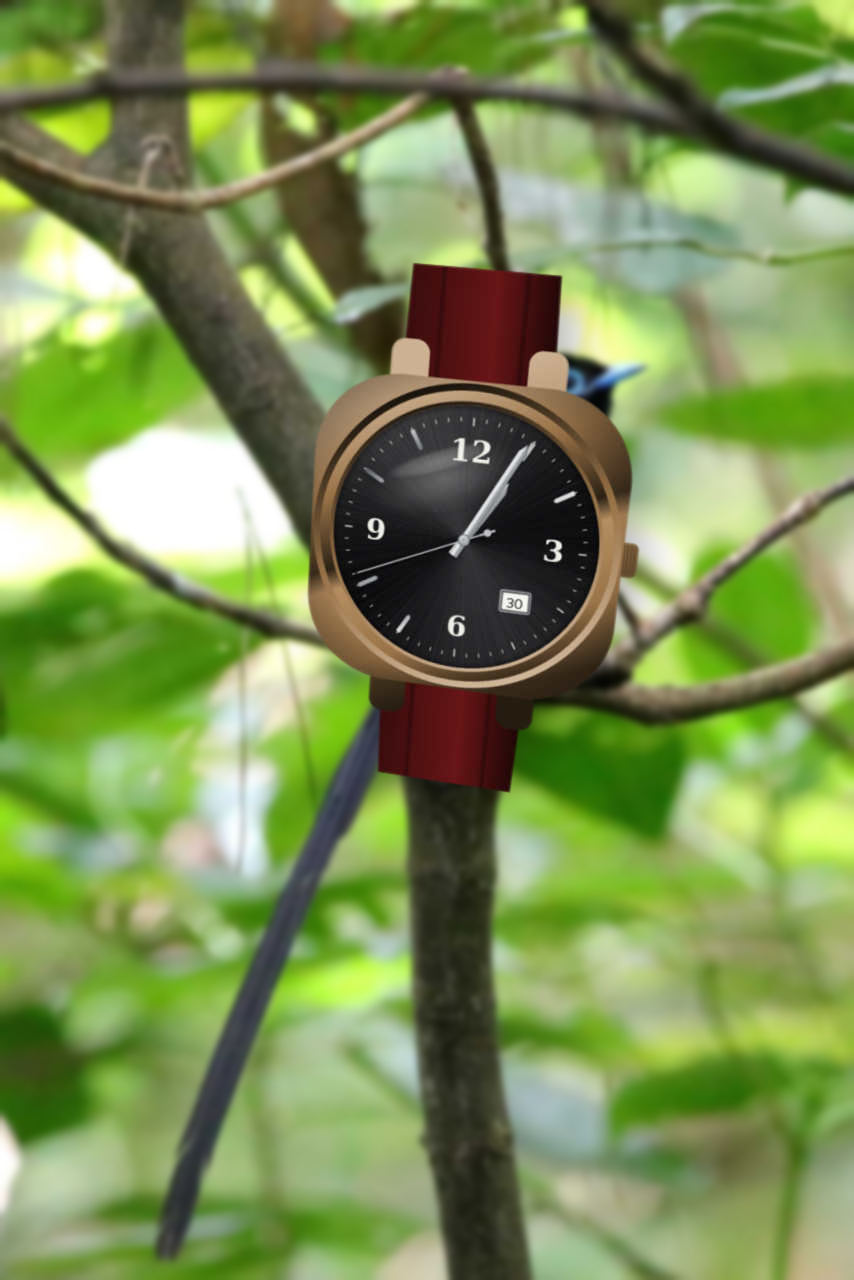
1:04:41
